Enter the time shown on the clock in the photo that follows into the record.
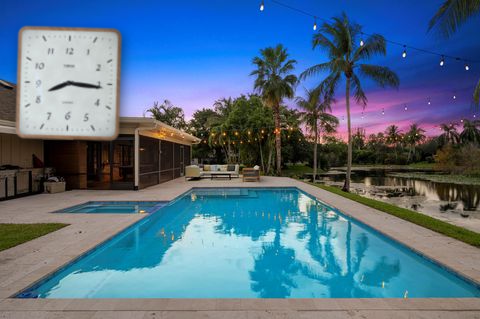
8:16
